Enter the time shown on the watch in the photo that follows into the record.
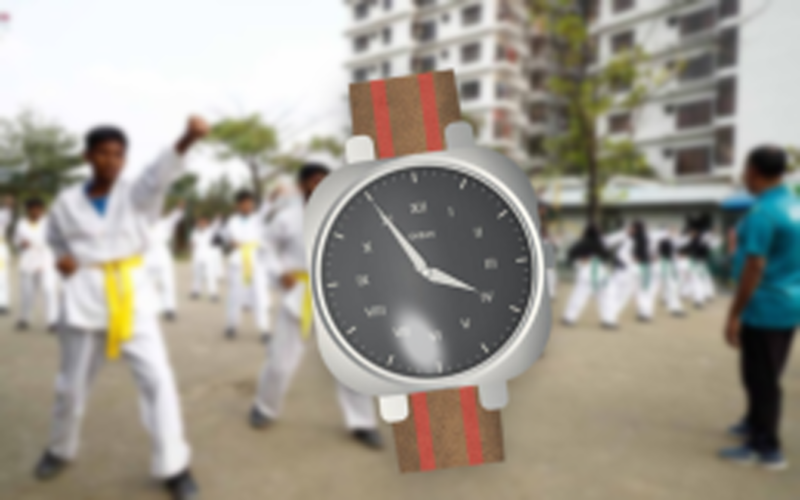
3:55
